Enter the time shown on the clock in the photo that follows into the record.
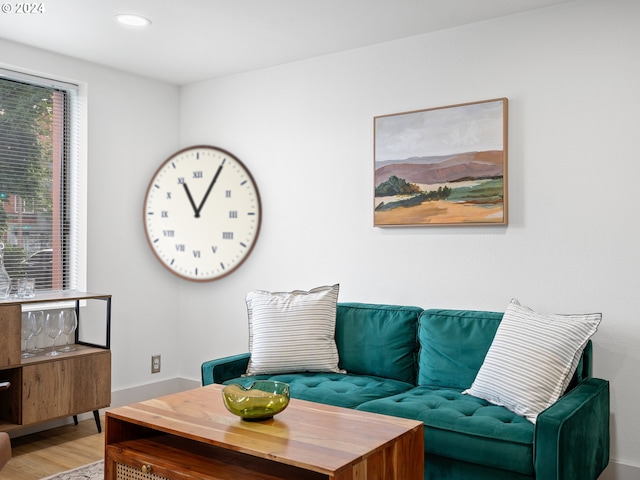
11:05
